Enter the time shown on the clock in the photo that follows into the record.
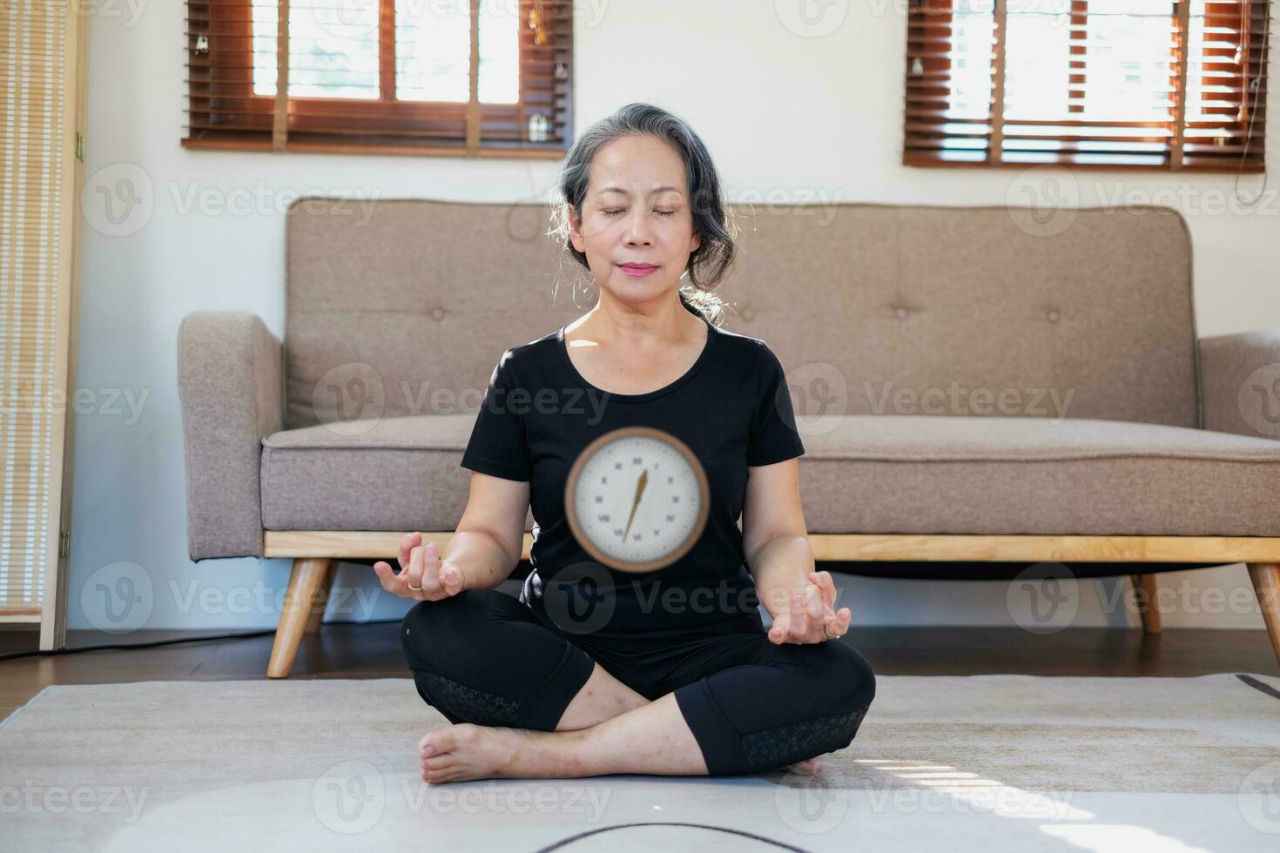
12:33
